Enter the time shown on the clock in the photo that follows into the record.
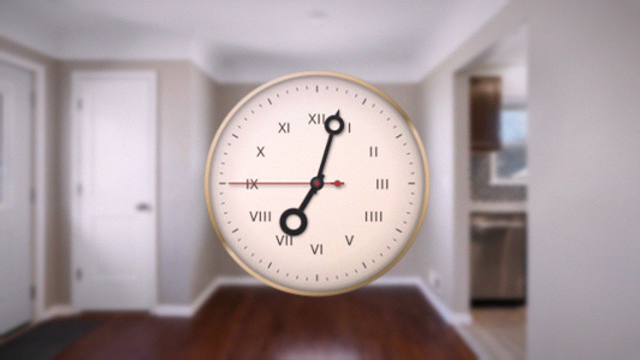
7:02:45
